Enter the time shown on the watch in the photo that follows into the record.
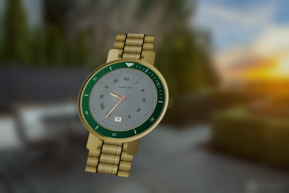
9:35
